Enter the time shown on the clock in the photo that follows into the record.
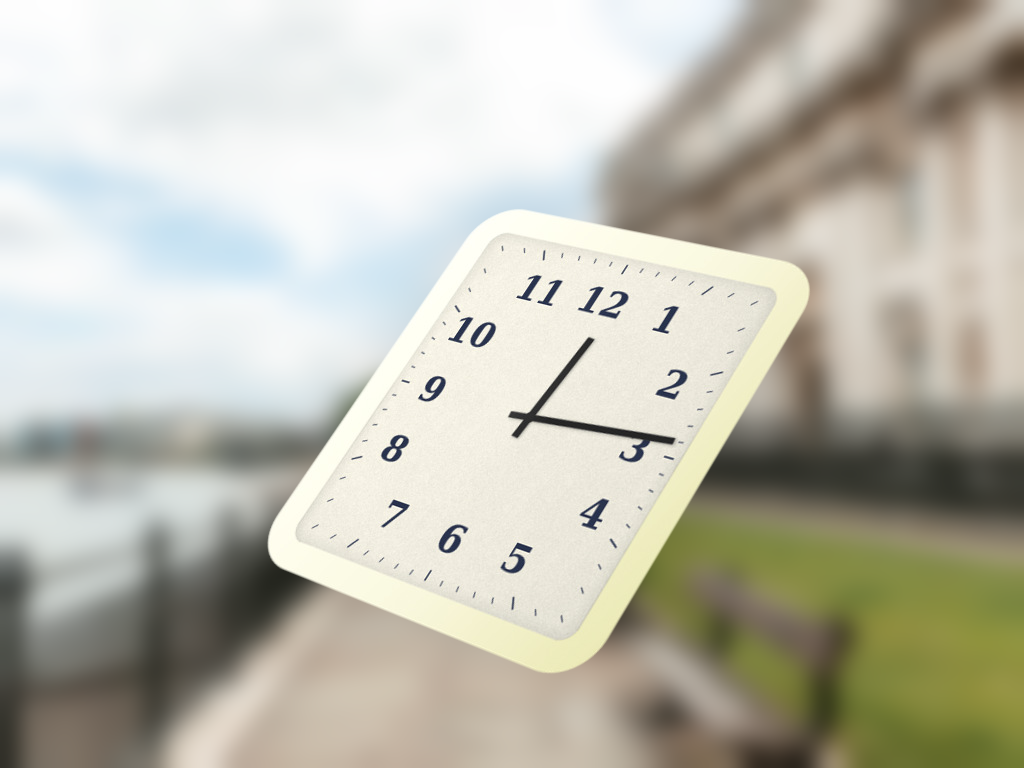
12:14
